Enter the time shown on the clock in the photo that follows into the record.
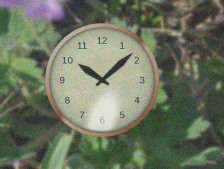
10:08
